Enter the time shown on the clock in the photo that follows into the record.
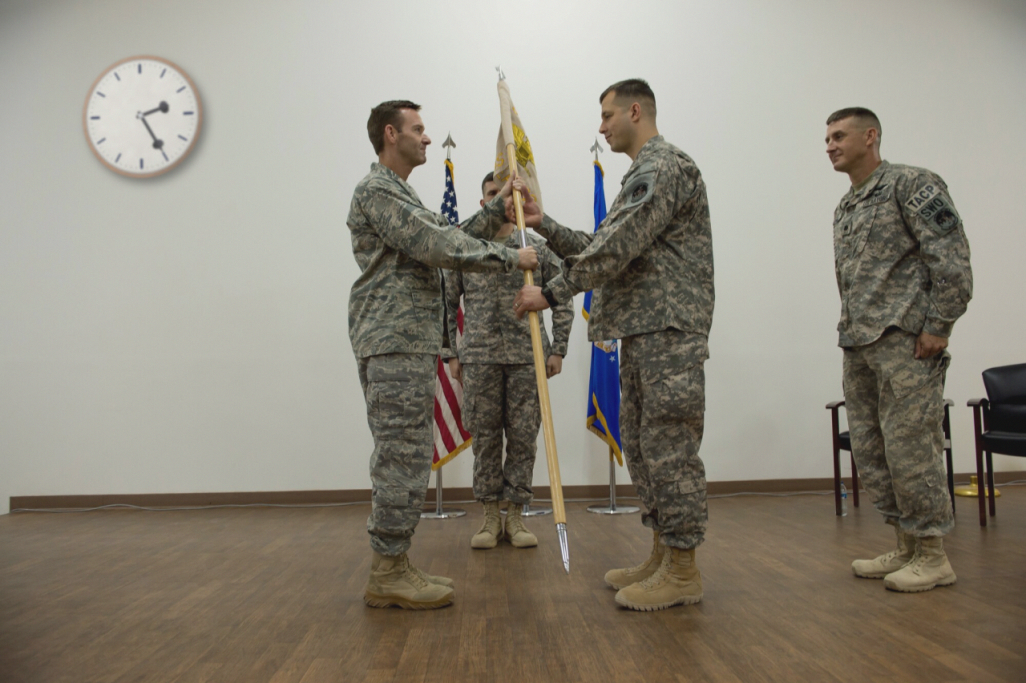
2:25
